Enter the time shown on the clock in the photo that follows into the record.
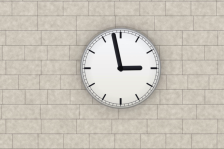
2:58
